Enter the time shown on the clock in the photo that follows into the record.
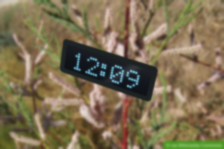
12:09
